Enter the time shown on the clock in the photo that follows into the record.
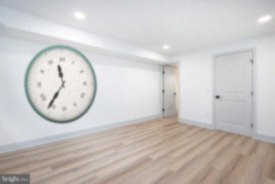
11:36
